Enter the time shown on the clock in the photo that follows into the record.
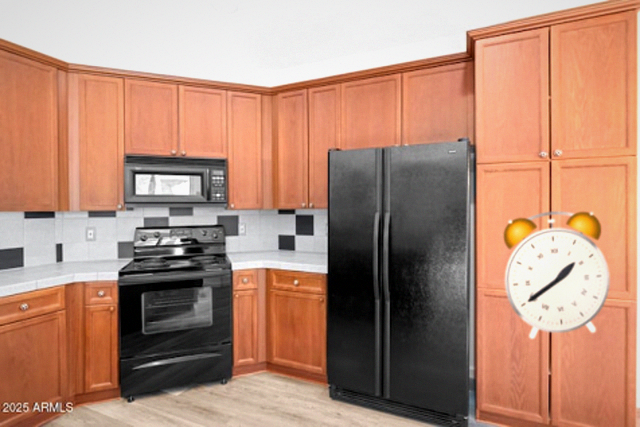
1:40
